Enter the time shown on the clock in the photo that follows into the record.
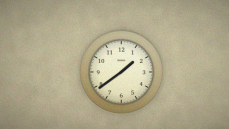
1:39
